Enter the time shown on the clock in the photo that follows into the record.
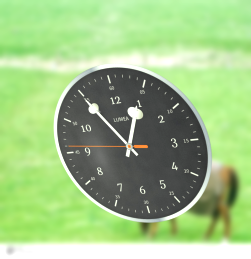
12:54:46
